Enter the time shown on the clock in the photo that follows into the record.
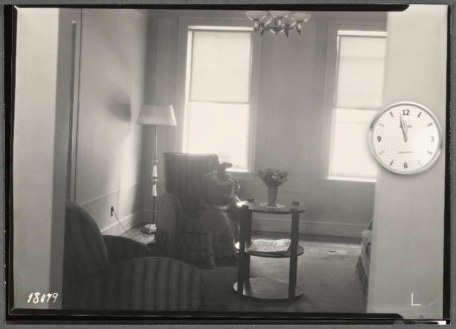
11:58
